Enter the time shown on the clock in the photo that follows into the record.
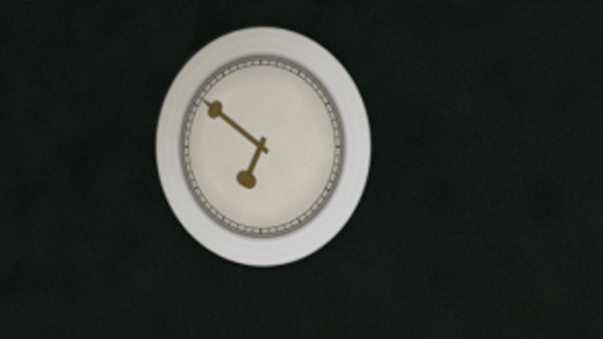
6:51
